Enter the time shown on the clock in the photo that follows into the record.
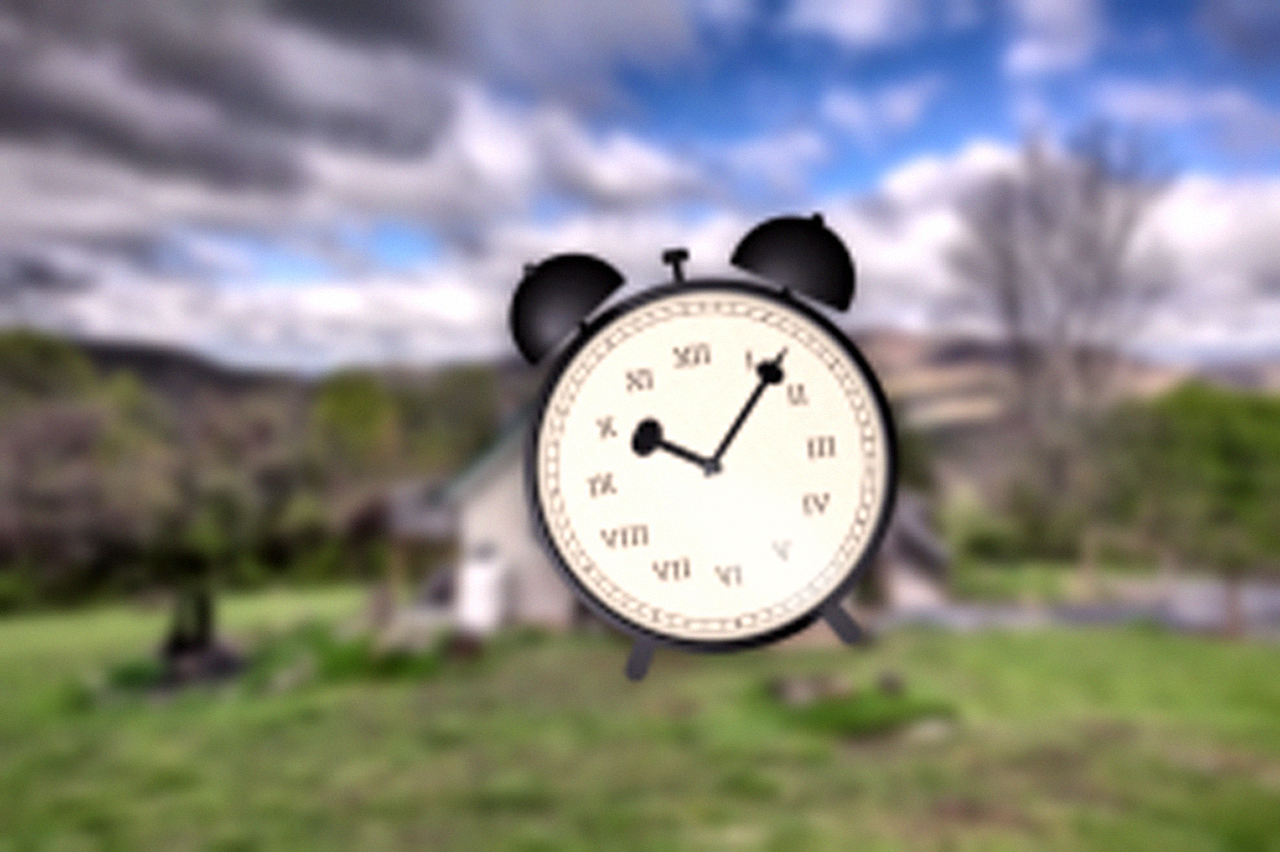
10:07
